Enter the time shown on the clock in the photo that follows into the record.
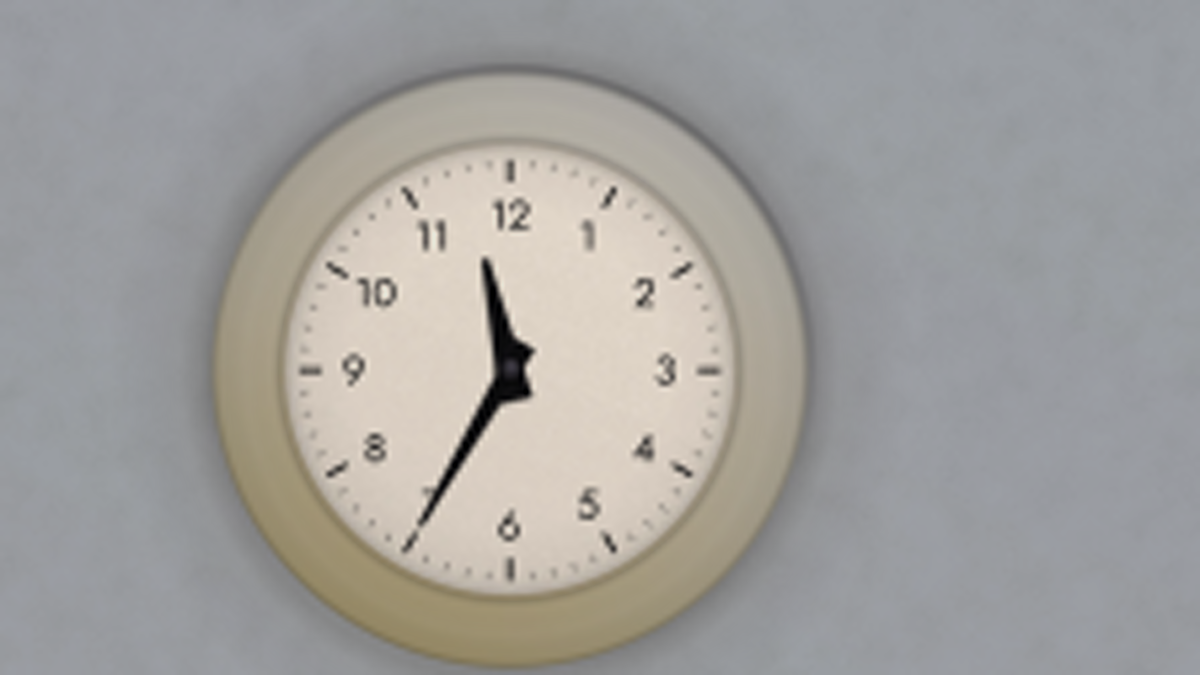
11:35
